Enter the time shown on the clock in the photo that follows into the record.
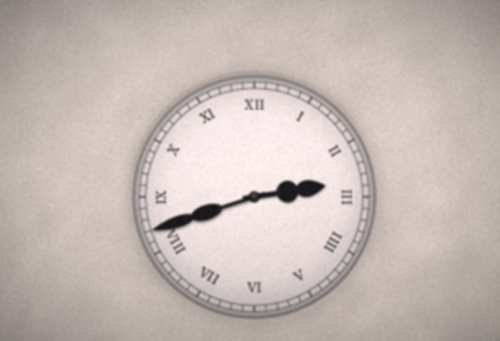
2:42
